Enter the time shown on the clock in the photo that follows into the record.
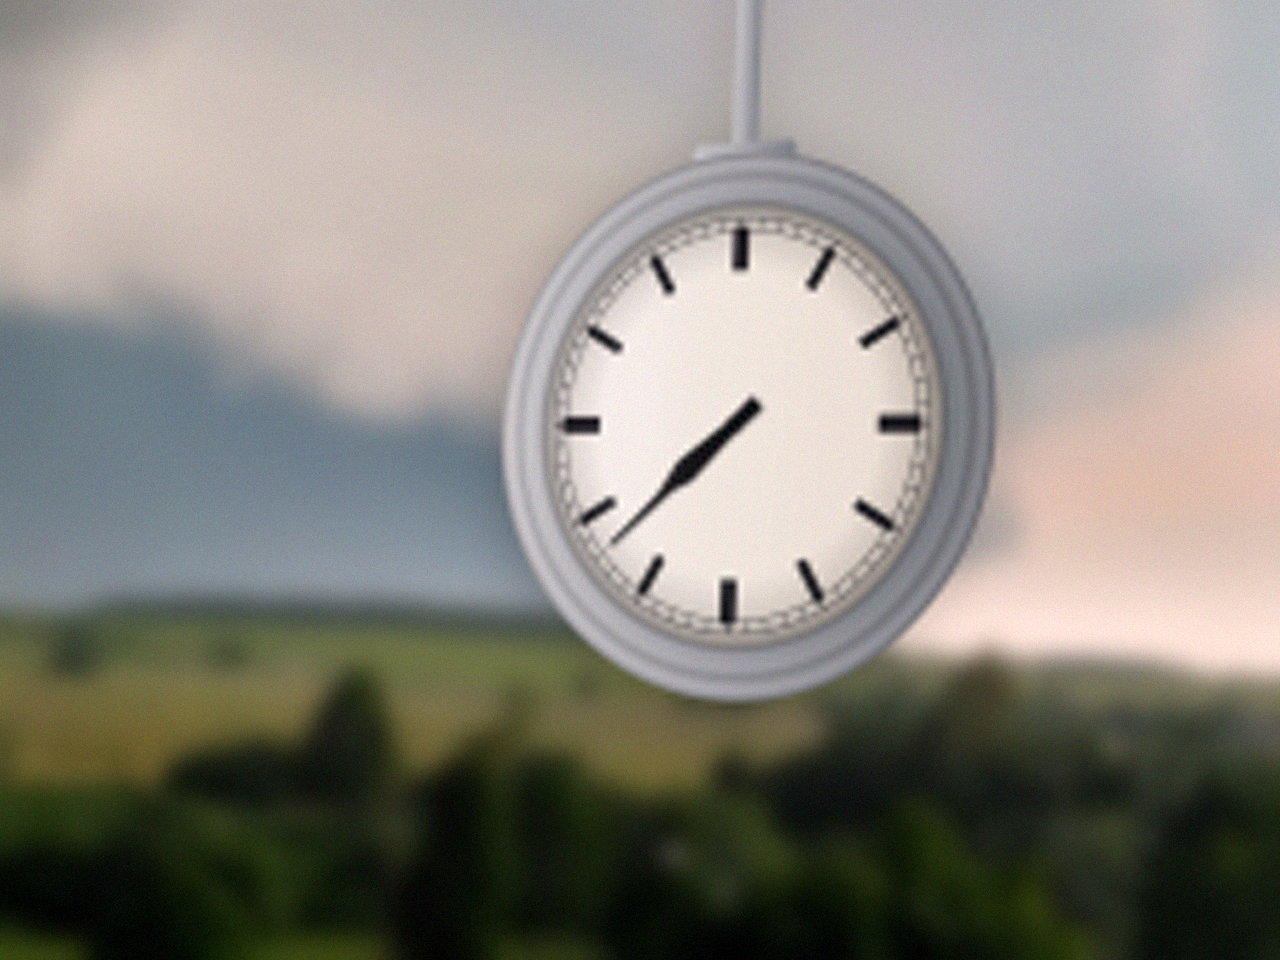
7:38
